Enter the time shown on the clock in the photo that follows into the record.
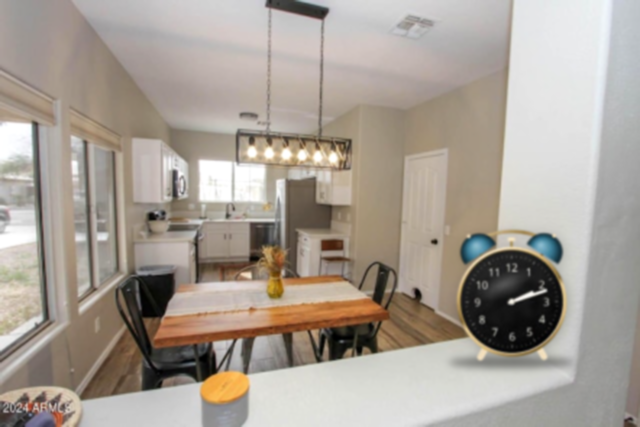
2:12
